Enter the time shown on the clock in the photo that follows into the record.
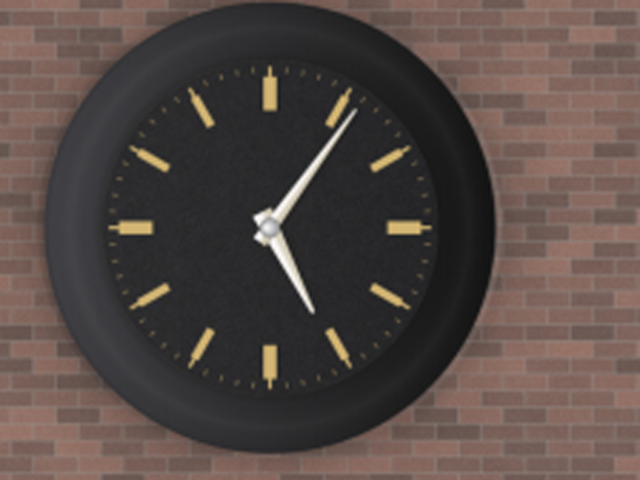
5:06
